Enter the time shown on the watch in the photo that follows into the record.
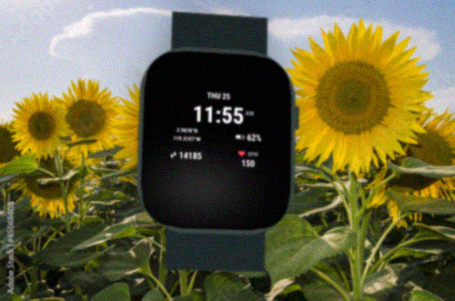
11:55
